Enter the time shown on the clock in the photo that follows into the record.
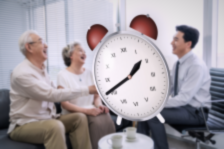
1:41
